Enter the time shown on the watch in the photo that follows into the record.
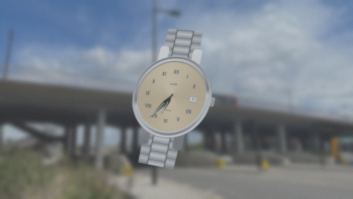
6:36
